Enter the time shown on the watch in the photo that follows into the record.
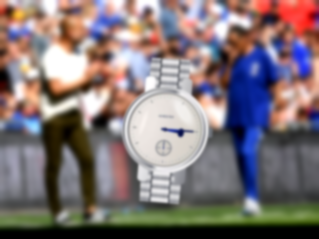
3:15
